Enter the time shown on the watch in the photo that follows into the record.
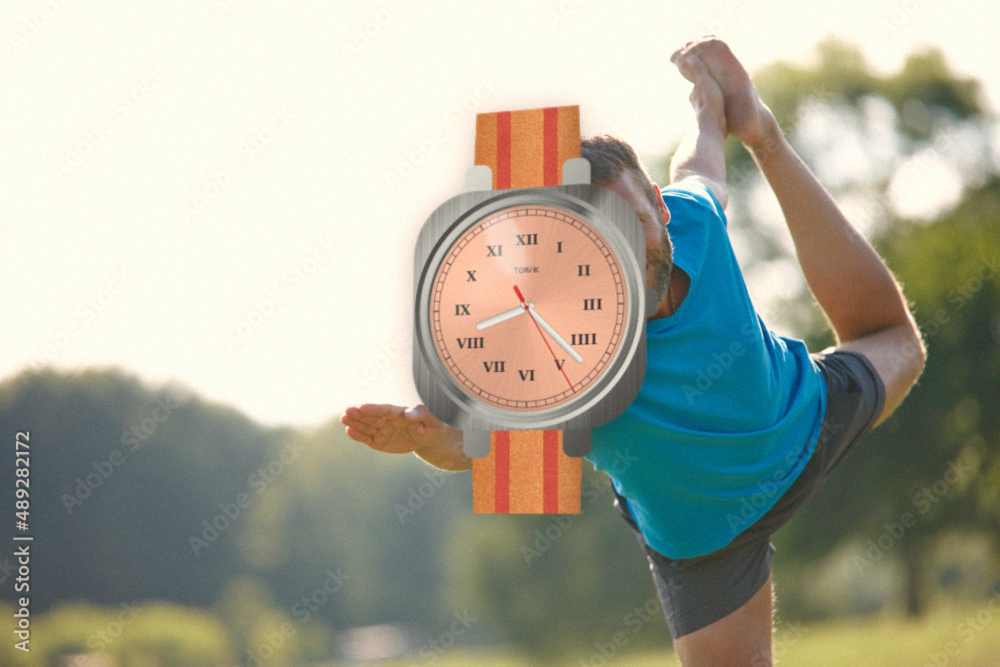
8:22:25
